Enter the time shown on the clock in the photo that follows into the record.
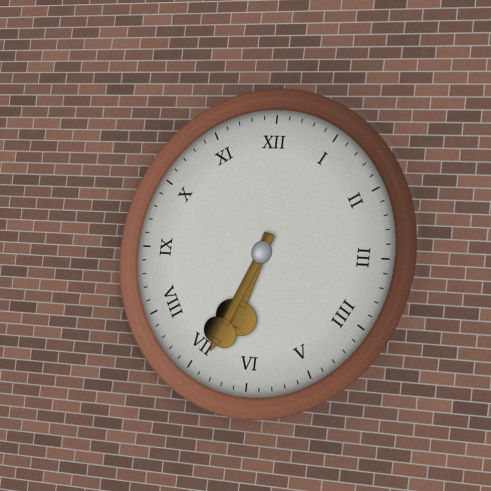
6:34
